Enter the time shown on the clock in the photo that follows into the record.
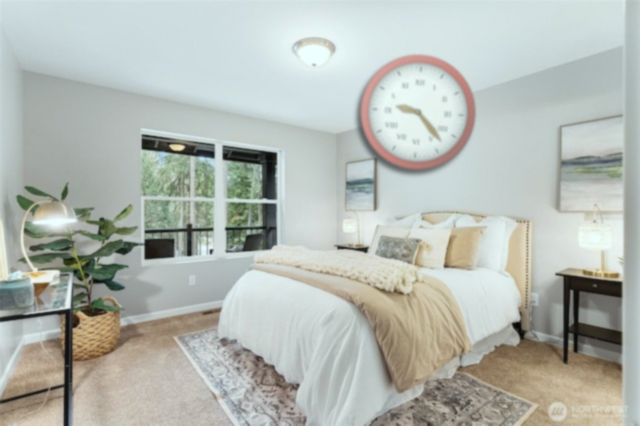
9:23
